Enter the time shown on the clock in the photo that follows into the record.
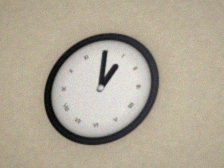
1:00
